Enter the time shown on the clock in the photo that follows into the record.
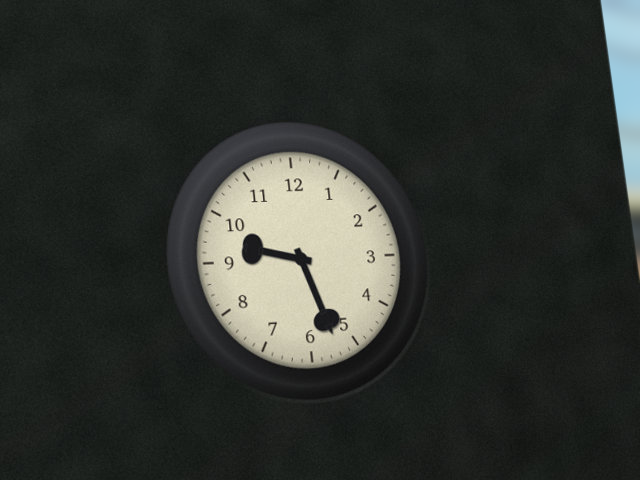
9:27
